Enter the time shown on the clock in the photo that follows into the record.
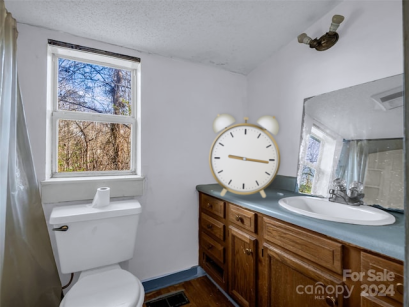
9:16
